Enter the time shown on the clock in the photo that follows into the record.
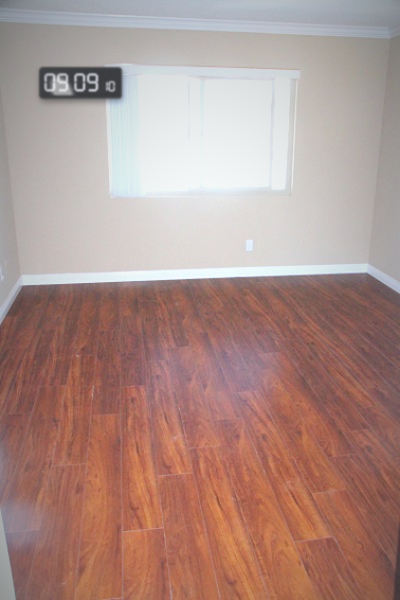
9:09:10
